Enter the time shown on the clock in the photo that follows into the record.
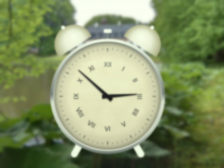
2:52
